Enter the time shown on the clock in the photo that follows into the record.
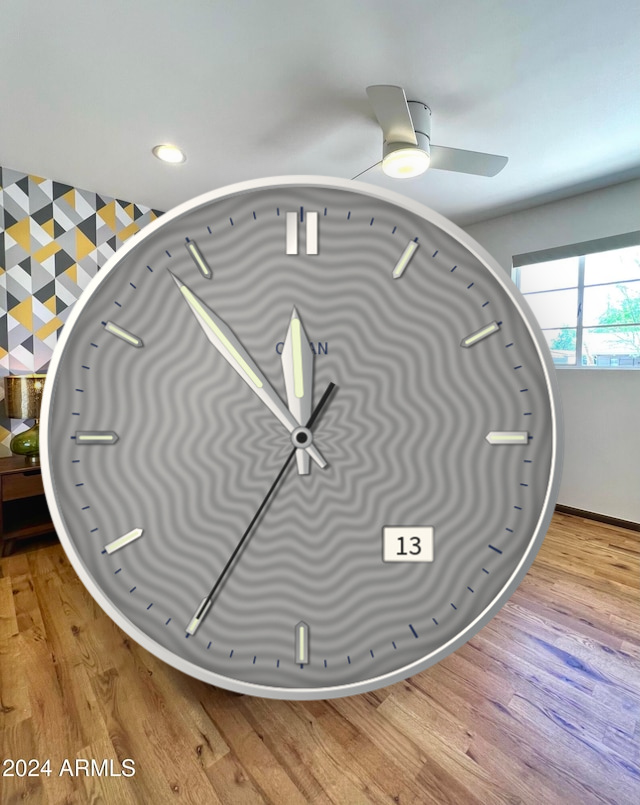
11:53:35
